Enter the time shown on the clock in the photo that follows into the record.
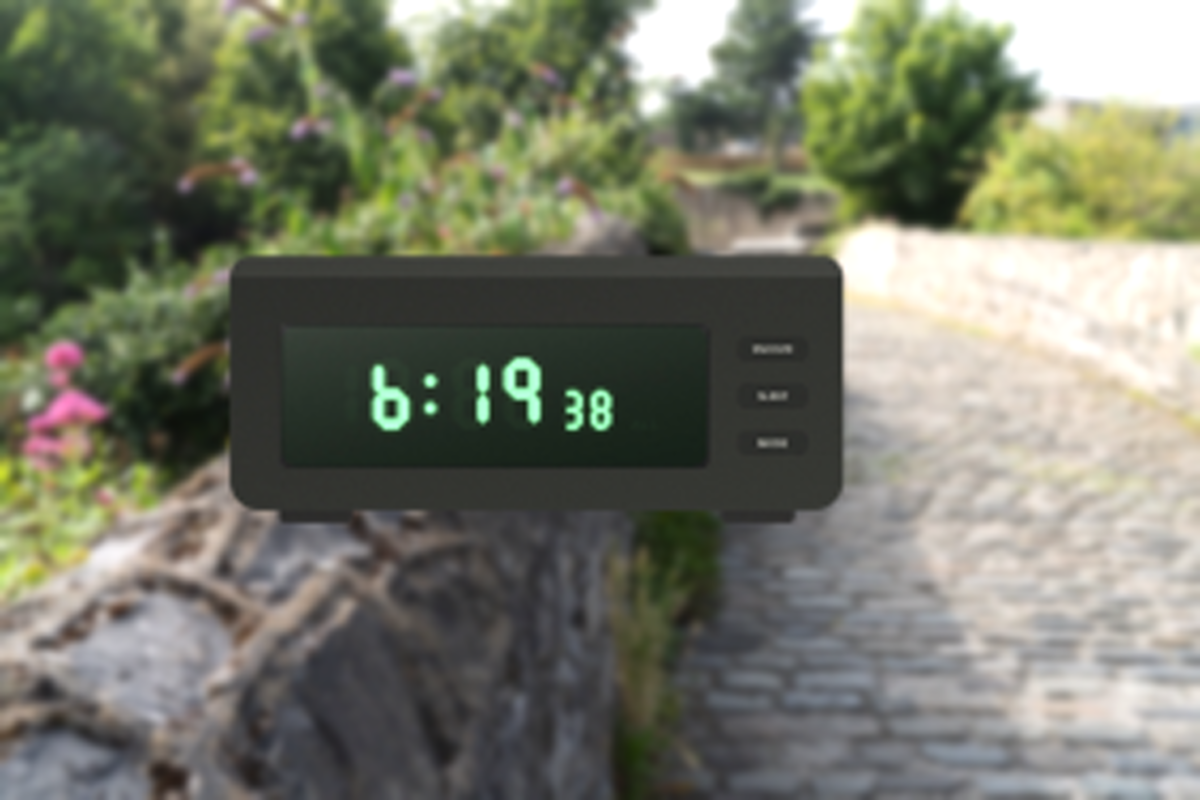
6:19:38
